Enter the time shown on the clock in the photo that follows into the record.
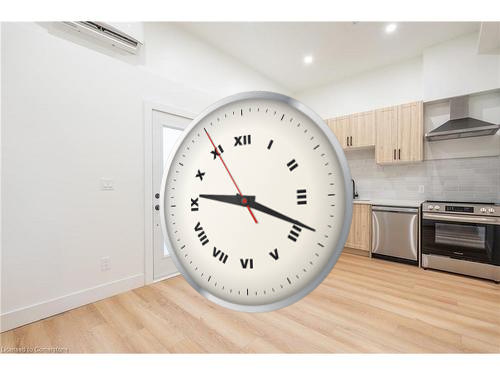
9:18:55
